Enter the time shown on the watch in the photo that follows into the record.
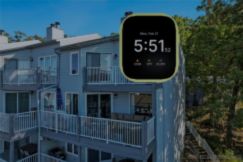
5:51
